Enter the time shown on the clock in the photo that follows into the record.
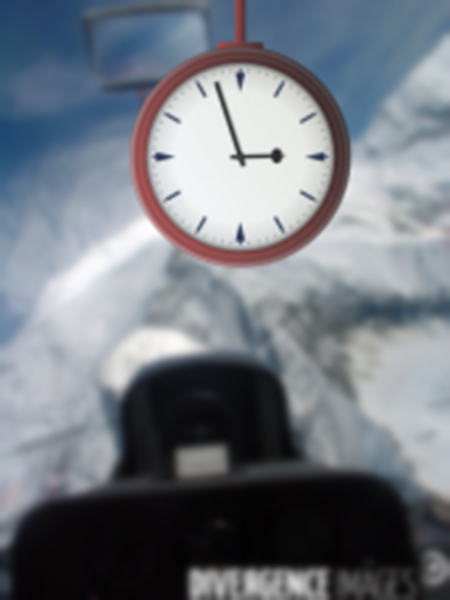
2:57
